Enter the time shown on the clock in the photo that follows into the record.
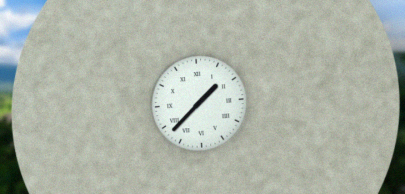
1:38
